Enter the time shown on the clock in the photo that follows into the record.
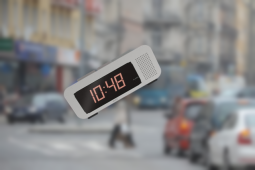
10:48
